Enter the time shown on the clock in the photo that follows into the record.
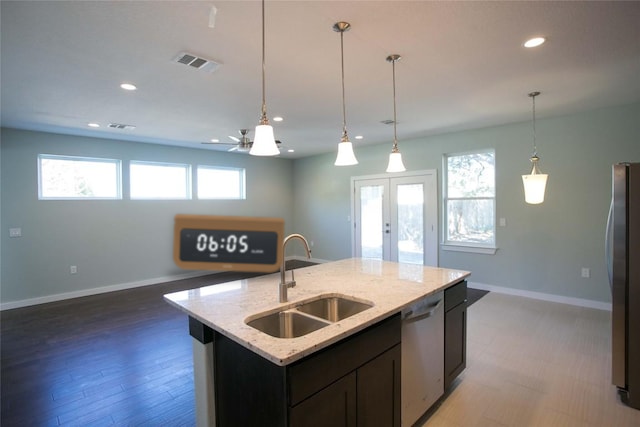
6:05
